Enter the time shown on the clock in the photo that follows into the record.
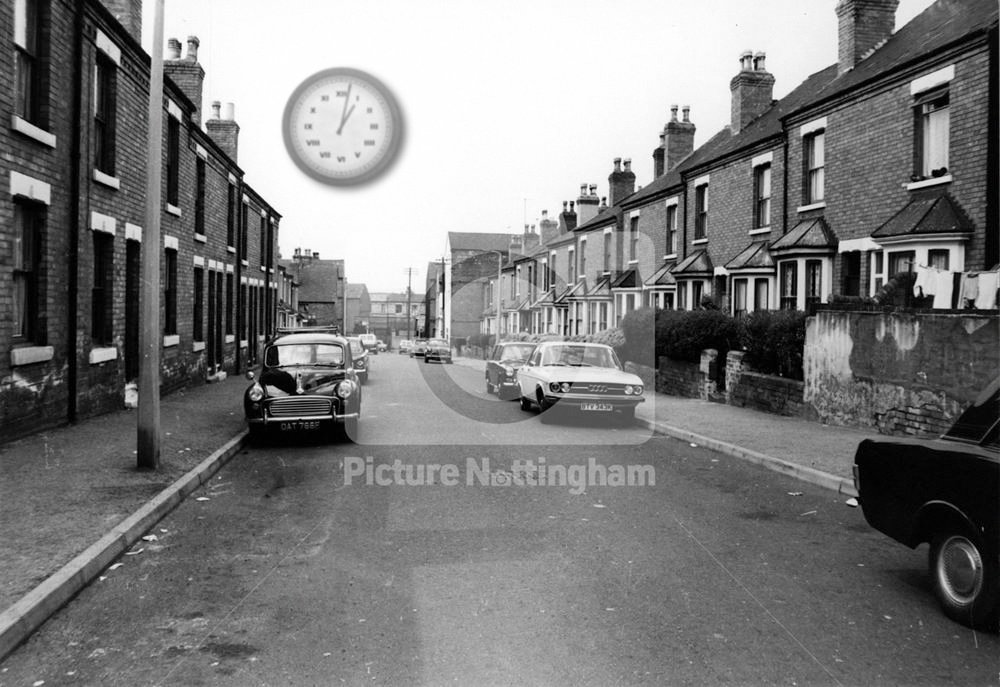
1:02
